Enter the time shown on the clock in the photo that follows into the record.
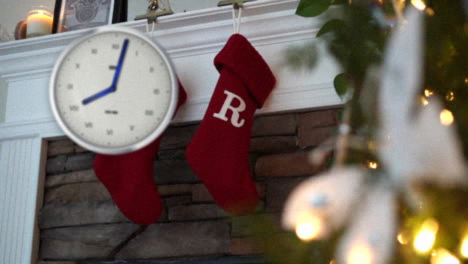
8:02
